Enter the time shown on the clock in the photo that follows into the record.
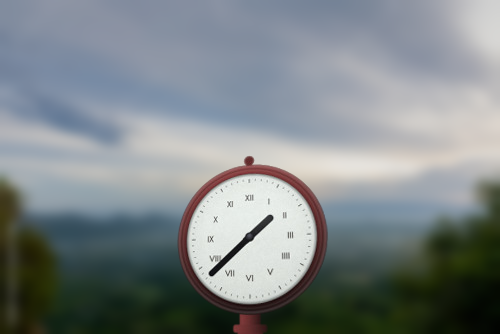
1:38
